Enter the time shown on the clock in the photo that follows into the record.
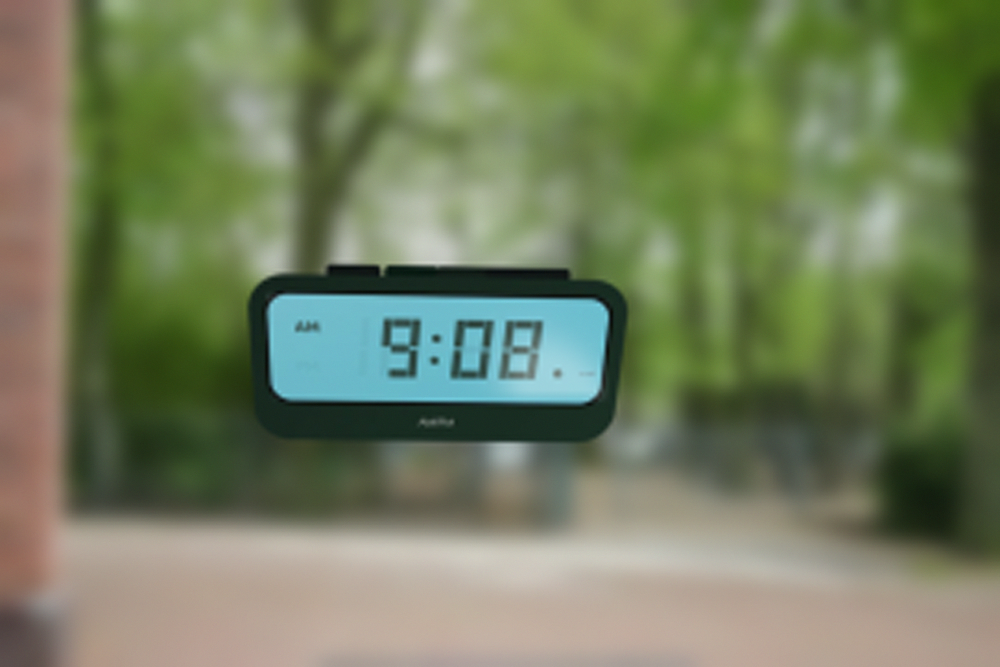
9:08
